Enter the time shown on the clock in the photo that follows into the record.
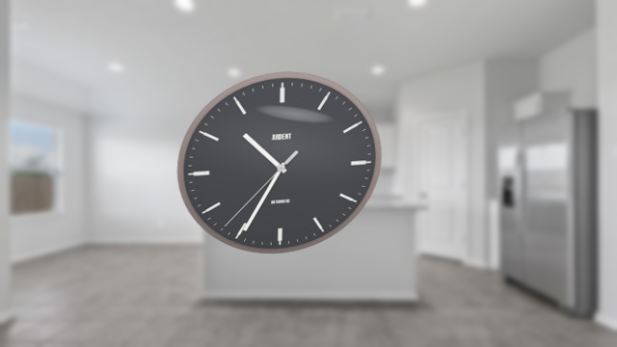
10:34:37
